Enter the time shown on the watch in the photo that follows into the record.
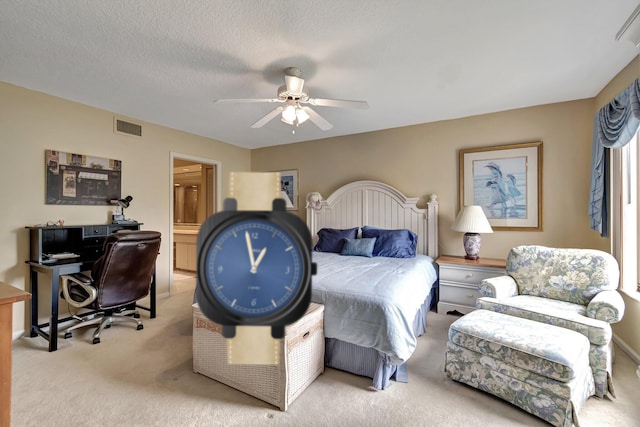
12:58
